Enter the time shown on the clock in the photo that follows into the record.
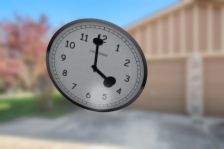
3:59
